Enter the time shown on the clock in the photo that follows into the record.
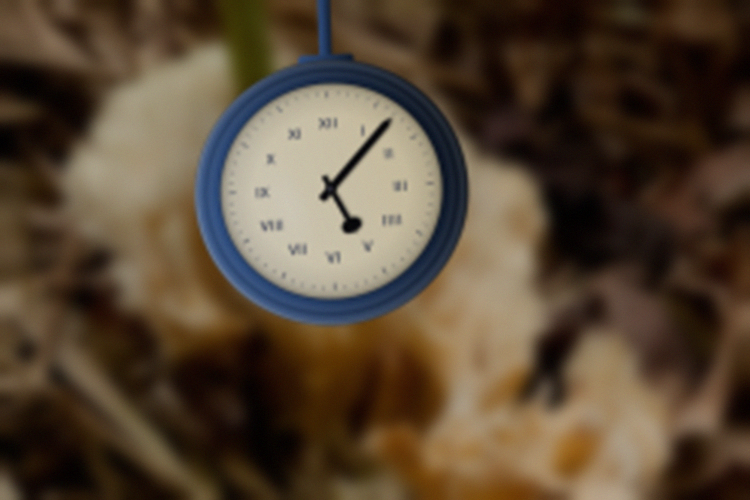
5:07
